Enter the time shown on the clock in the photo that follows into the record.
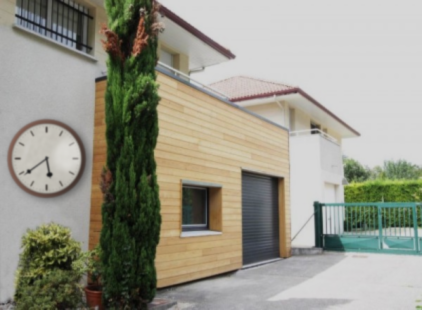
5:39
